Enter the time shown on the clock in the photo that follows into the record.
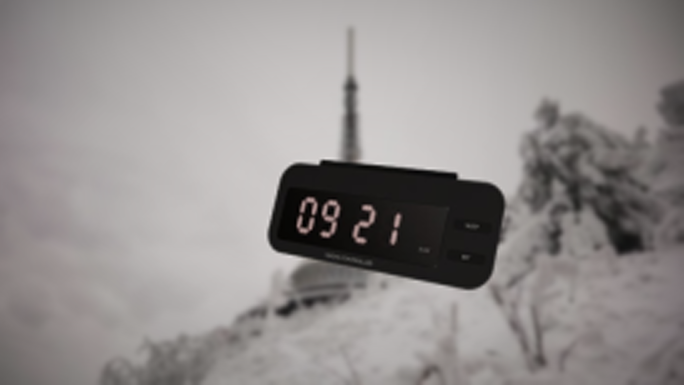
9:21
